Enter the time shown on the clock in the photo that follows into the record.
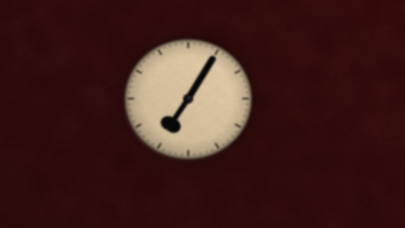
7:05
